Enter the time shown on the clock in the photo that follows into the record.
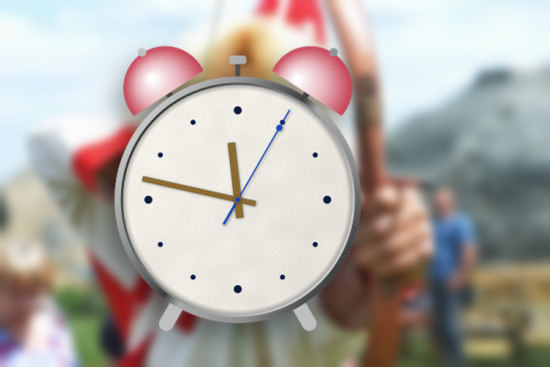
11:47:05
